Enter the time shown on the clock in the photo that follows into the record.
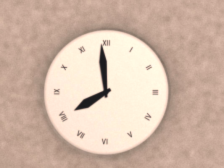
7:59
